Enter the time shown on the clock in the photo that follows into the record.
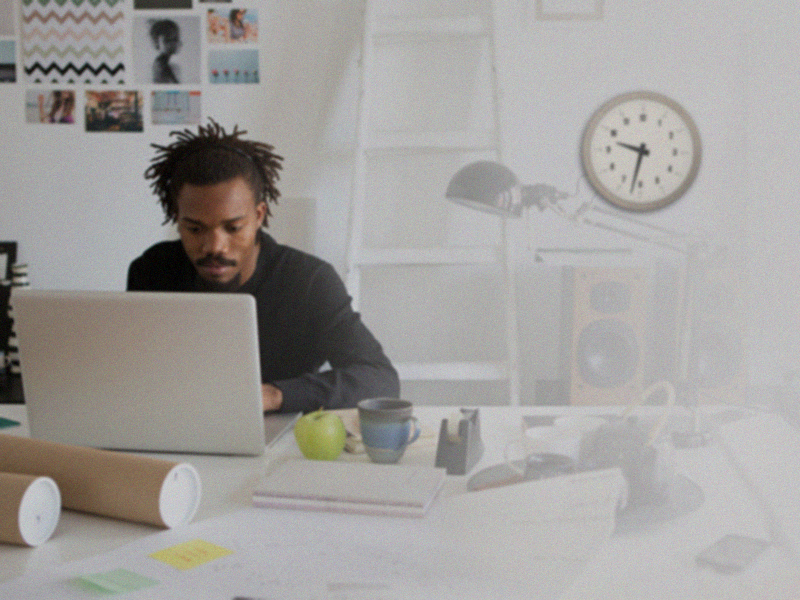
9:32
